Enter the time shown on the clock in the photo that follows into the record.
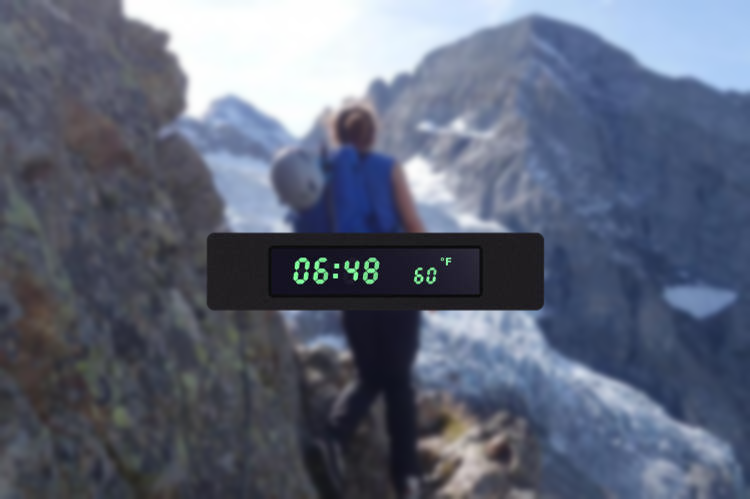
6:48
